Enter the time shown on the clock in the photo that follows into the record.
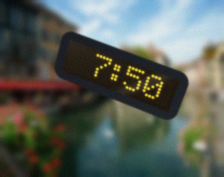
7:50
